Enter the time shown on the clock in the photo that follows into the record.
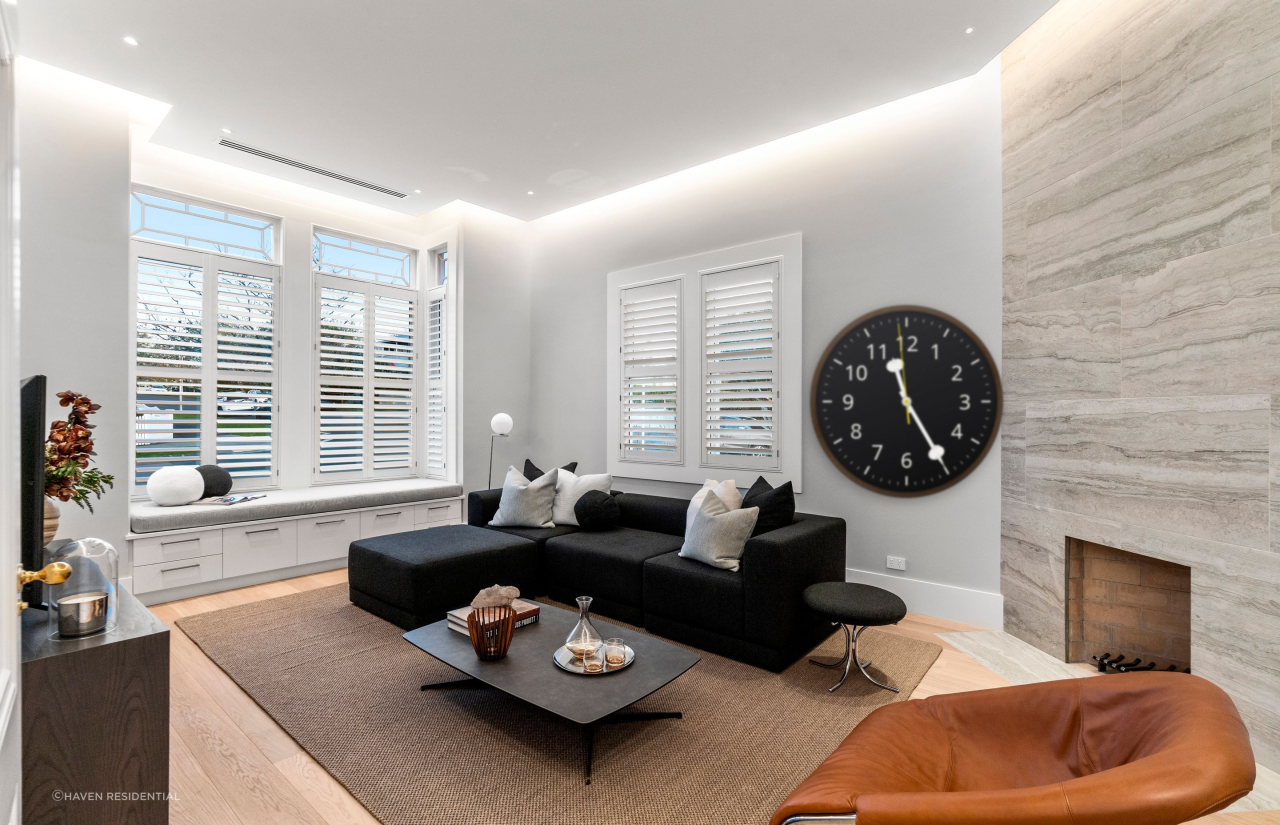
11:24:59
